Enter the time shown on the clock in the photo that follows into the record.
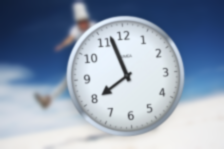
7:57
